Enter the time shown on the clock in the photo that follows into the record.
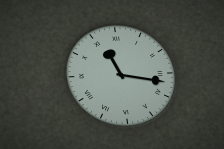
11:17
